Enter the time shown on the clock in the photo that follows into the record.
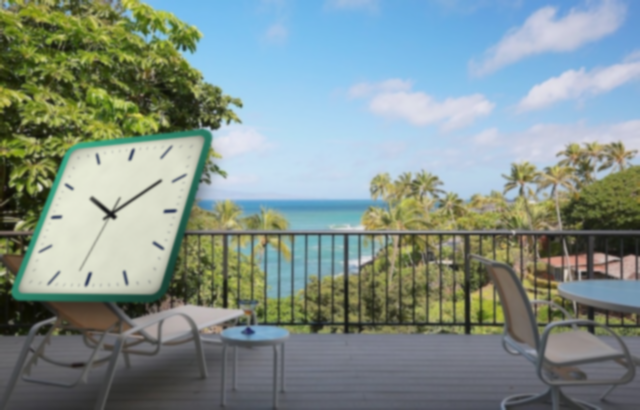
10:08:32
